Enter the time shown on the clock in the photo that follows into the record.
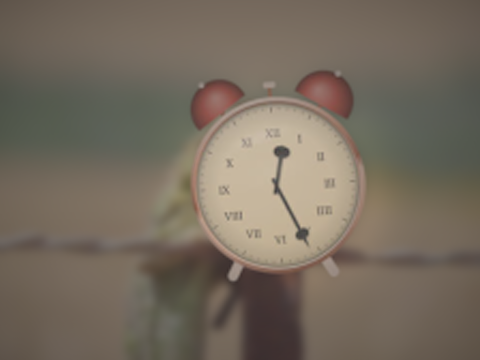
12:26
